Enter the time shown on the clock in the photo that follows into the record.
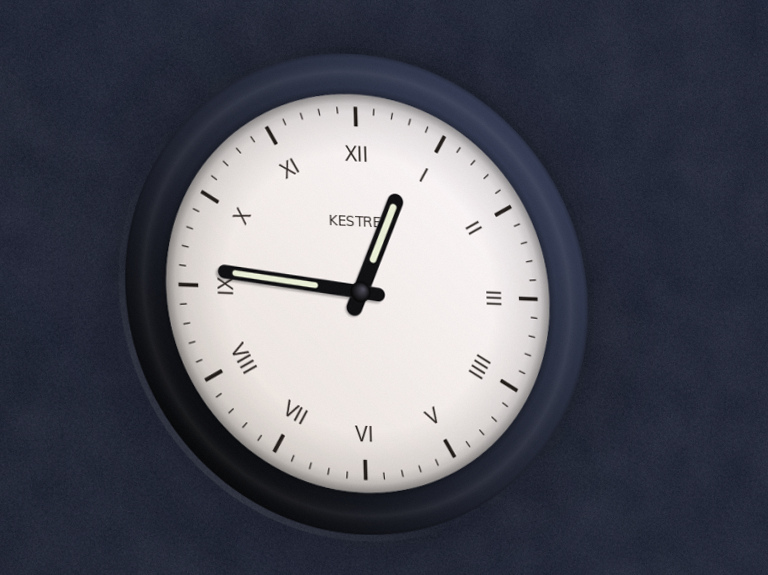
12:46
